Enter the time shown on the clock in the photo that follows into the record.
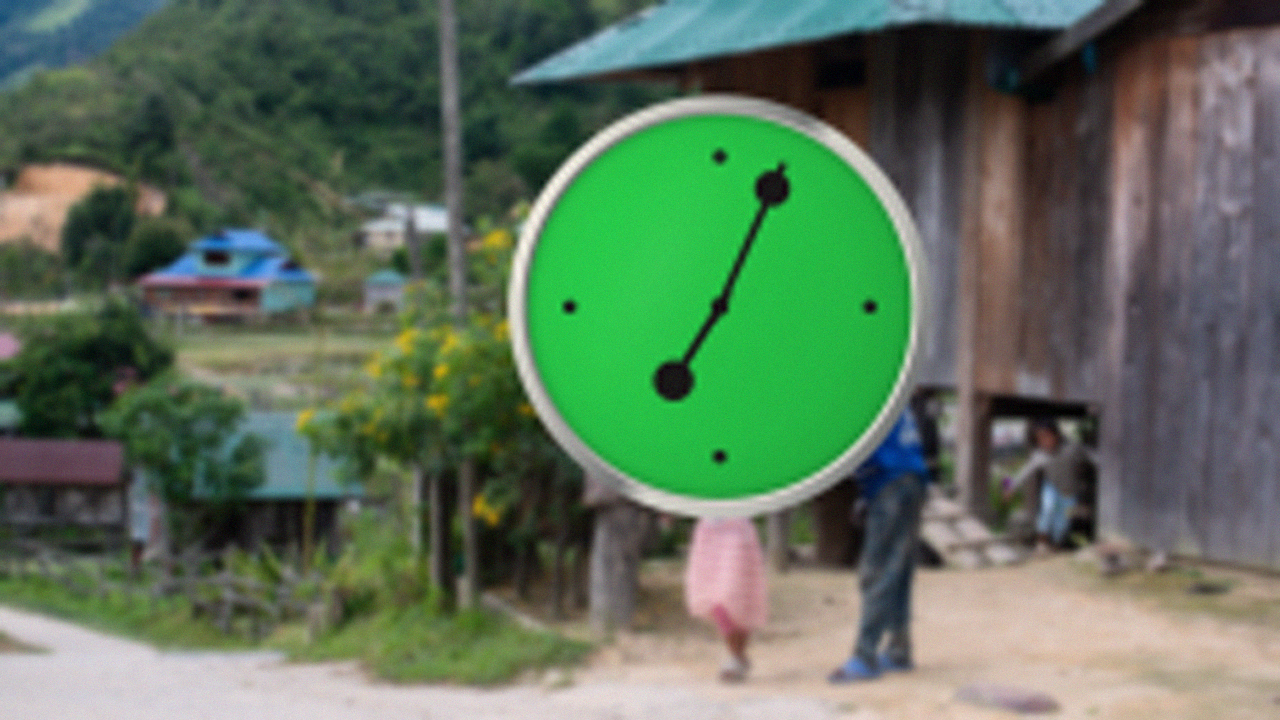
7:04
